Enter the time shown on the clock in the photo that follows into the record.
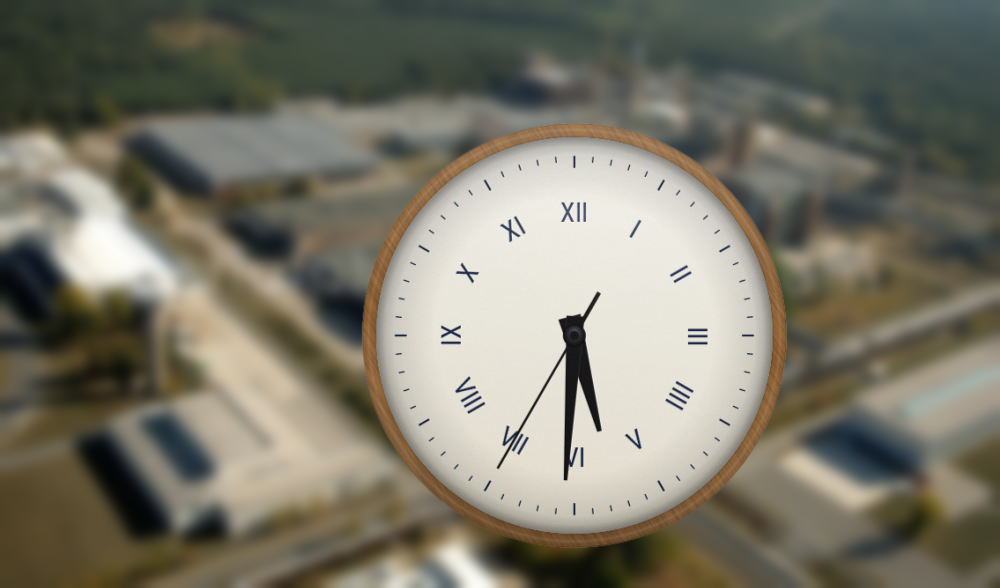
5:30:35
